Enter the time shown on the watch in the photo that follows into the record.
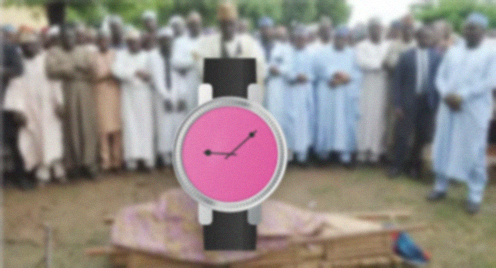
9:08
